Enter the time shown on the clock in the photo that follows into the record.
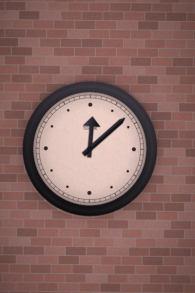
12:08
